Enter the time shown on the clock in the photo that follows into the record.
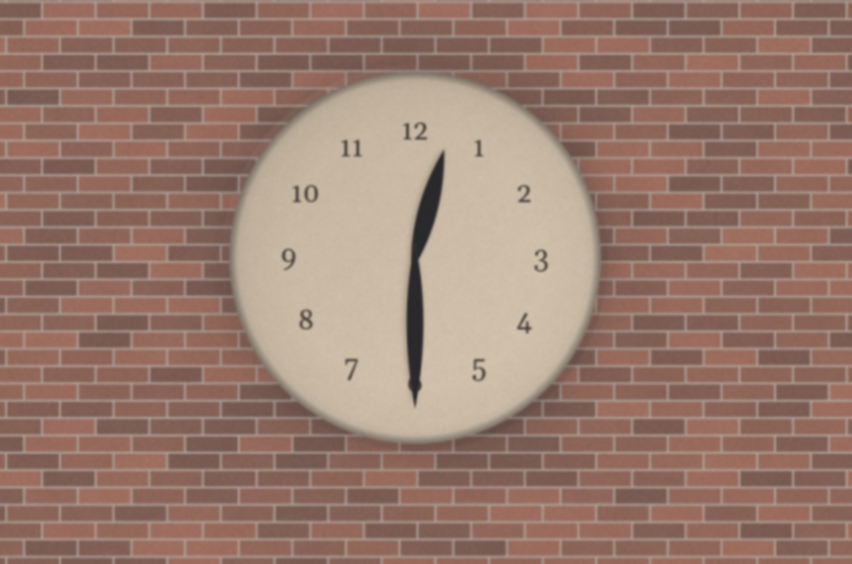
12:30
